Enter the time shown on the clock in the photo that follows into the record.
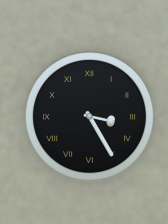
3:25
